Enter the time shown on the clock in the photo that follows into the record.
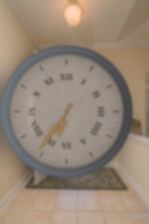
6:36
